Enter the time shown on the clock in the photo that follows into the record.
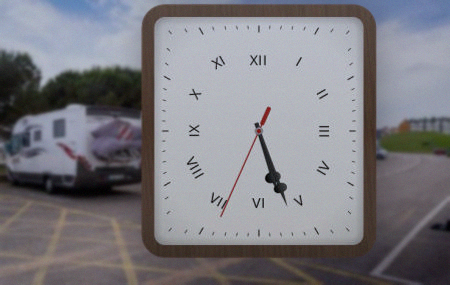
5:26:34
